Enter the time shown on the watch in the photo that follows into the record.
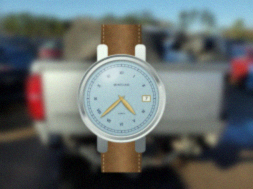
4:38
